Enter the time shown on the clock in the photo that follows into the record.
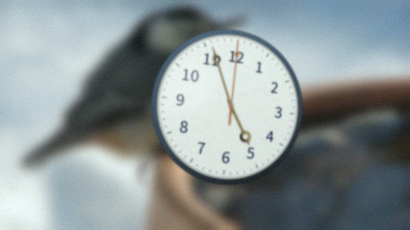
4:56:00
